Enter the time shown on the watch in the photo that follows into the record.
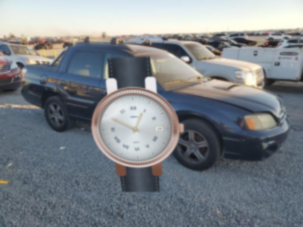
12:50
